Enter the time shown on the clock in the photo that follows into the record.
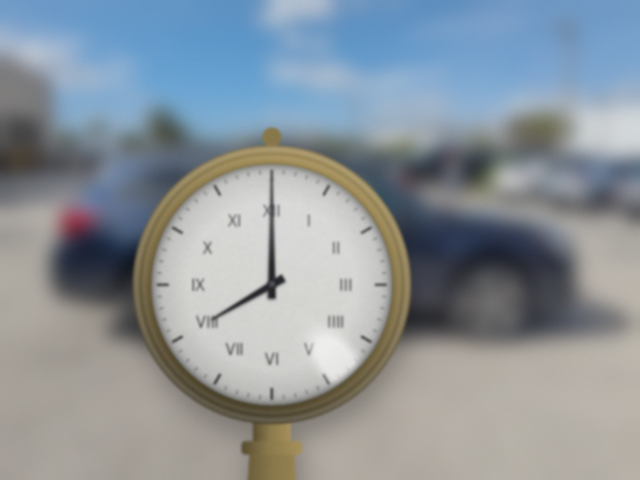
8:00
